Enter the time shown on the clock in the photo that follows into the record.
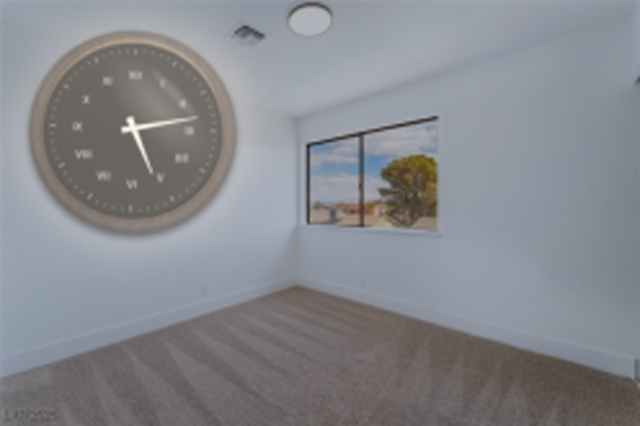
5:13
